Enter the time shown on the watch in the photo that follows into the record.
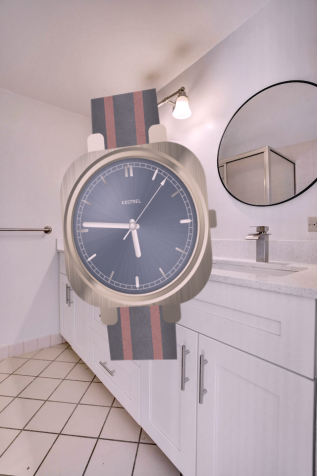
5:46:07
